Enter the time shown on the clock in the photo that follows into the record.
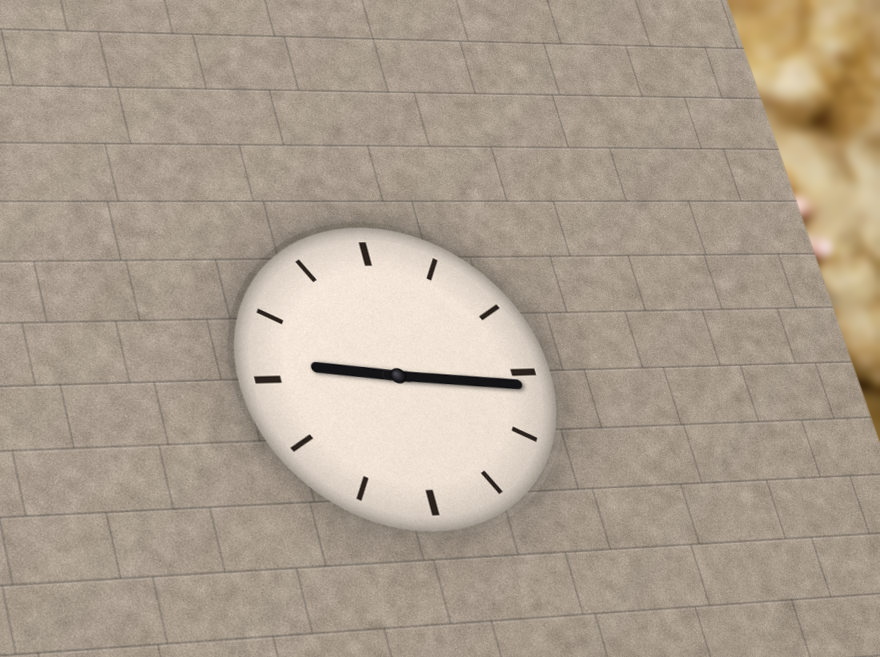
9:16
